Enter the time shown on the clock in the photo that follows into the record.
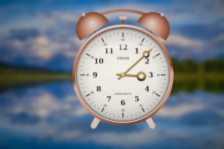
3:08
